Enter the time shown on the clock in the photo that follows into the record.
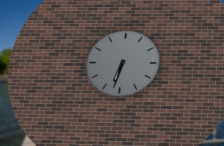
6:32
